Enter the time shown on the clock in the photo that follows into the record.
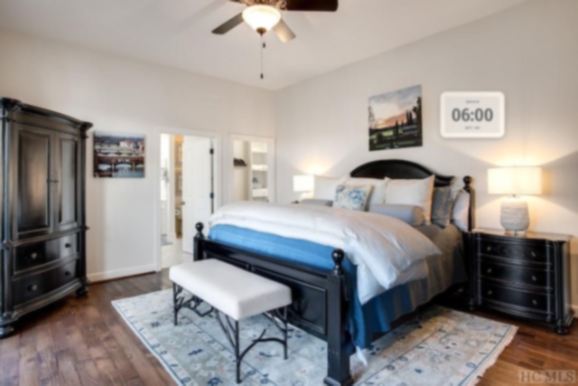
6:00
